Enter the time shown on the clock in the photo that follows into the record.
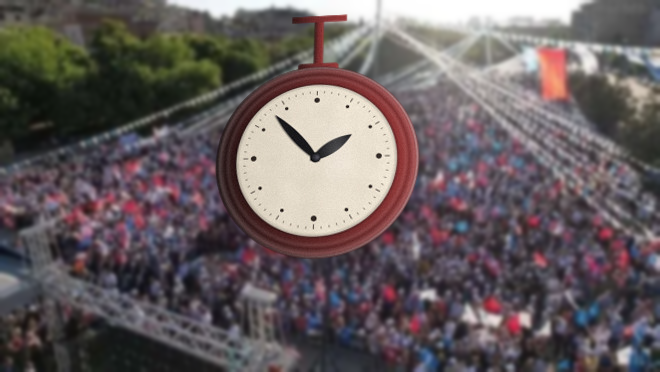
1:53
